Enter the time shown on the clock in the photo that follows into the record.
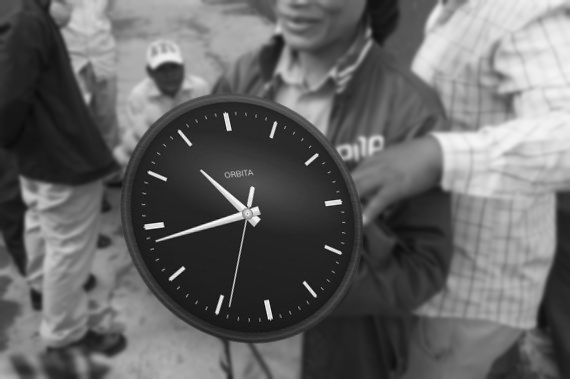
10:43:34
